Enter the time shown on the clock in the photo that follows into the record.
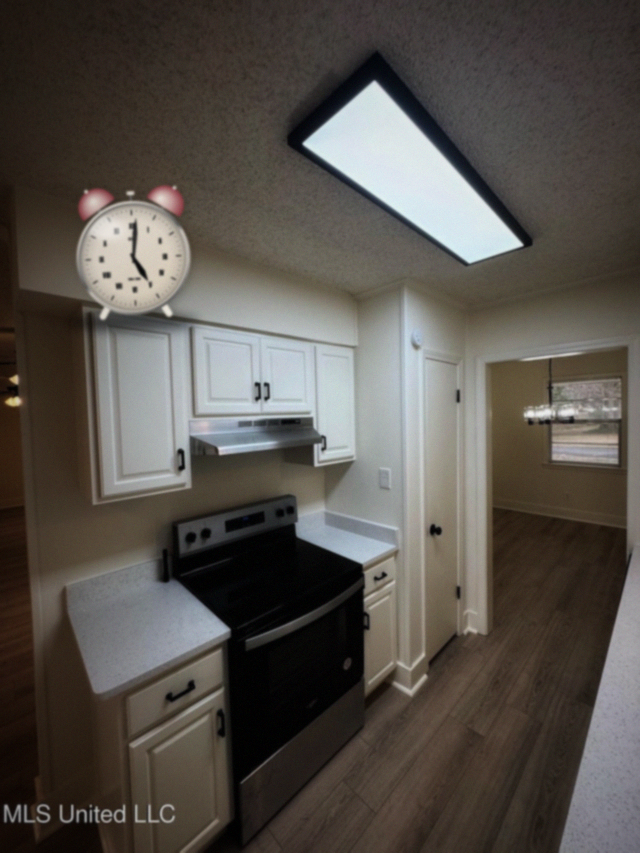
5:01
